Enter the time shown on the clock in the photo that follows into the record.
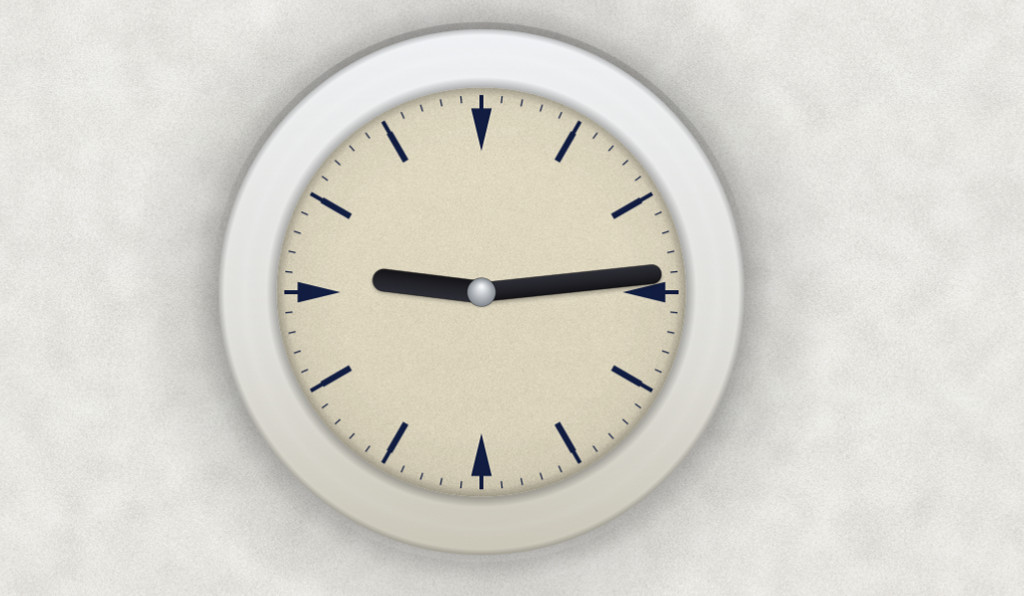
9:14
